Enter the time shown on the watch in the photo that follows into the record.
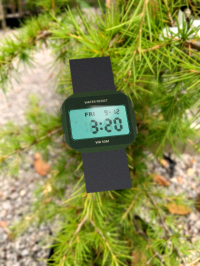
3:20
